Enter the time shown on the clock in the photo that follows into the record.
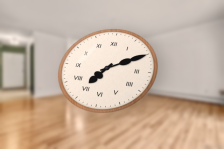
7:10
